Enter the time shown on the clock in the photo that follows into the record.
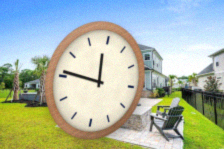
11:46
